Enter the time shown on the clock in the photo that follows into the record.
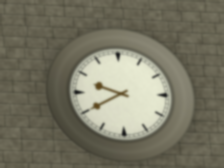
9:40
